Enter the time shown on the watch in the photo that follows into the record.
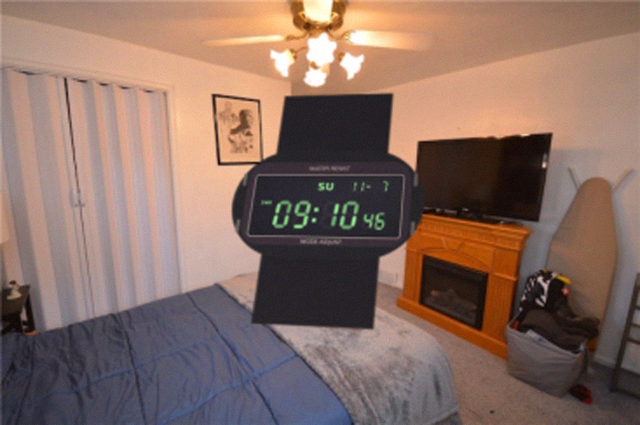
9:10:46
